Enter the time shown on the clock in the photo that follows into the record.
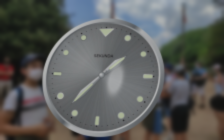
1:37
